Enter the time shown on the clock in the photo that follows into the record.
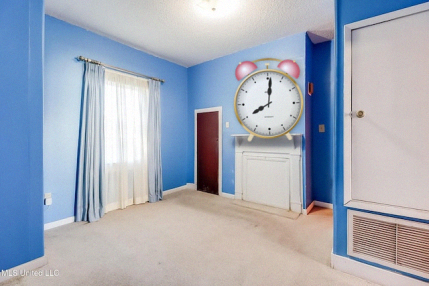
8:01
